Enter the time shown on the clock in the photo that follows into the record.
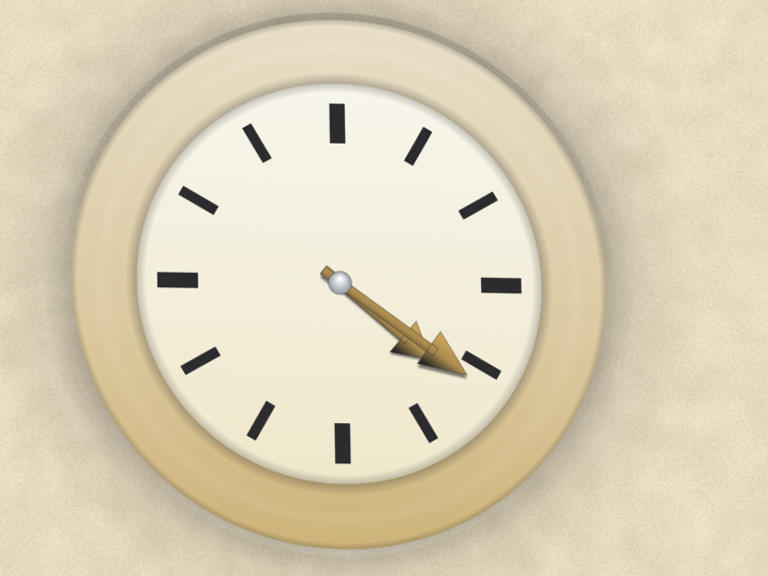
4:21
